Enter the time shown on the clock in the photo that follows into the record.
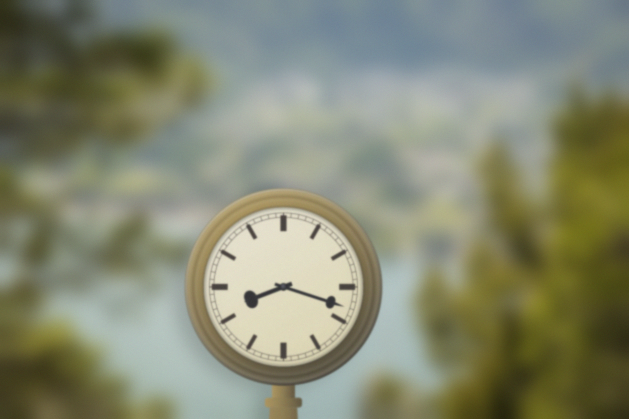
8:18
